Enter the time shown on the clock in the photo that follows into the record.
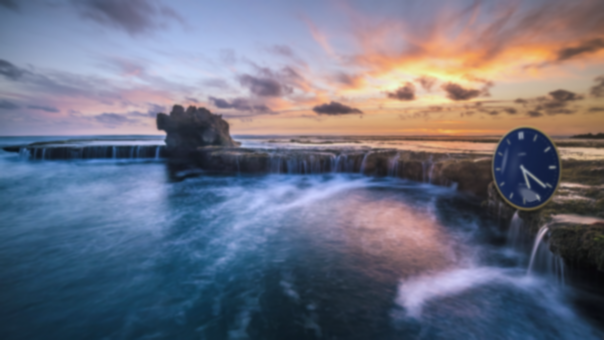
5:21
